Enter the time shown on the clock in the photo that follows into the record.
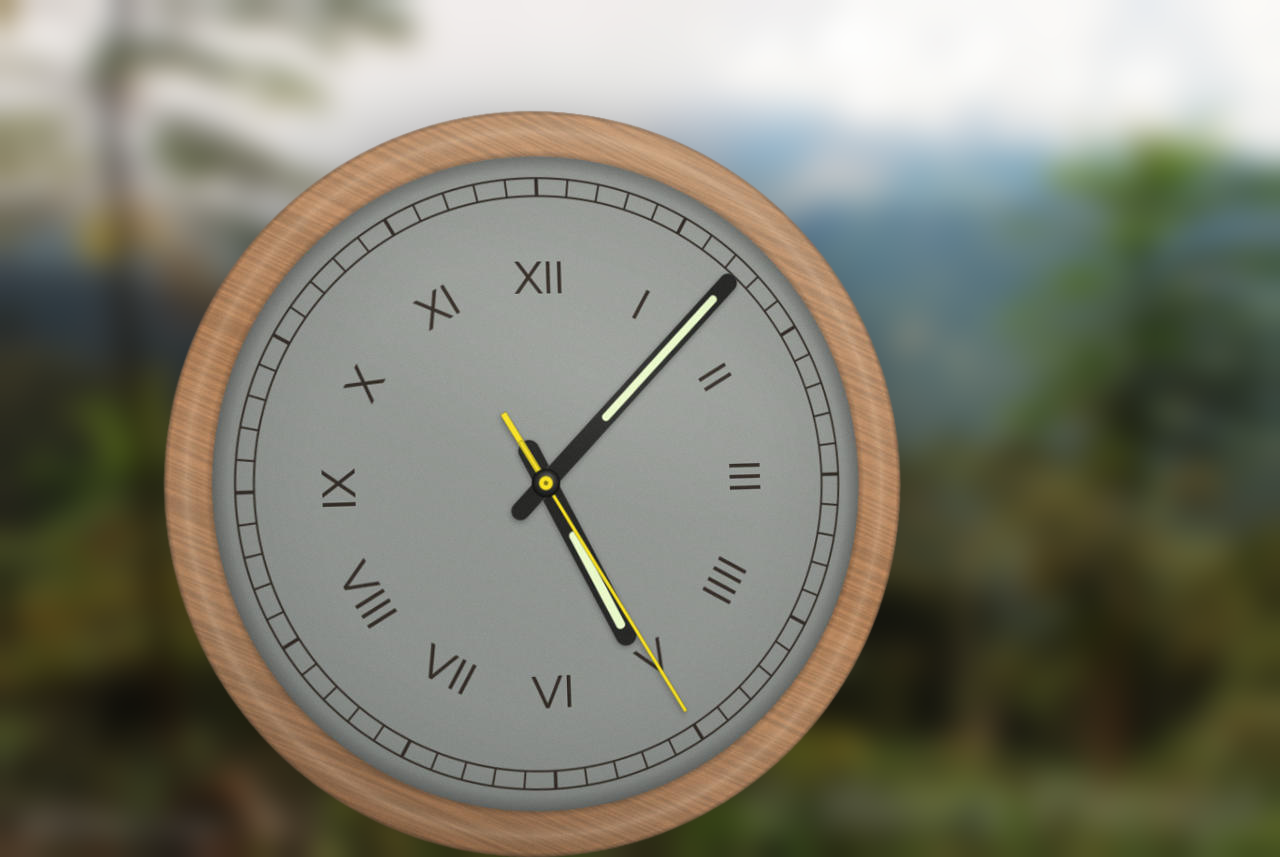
5:07:25
